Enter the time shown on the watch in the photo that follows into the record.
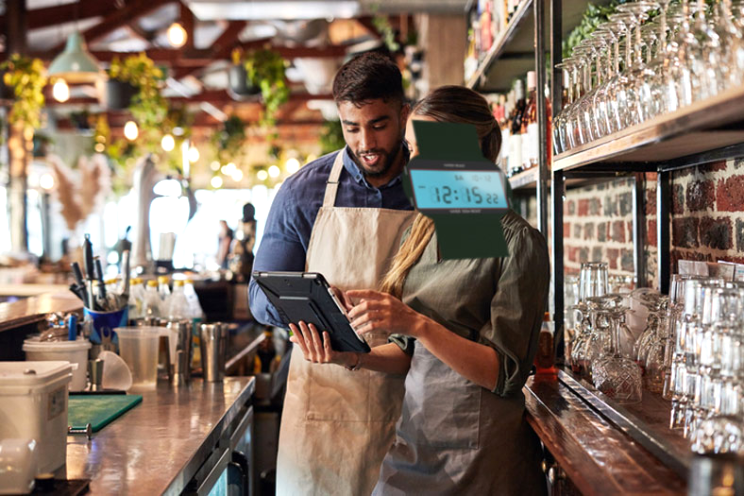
12:15:22
